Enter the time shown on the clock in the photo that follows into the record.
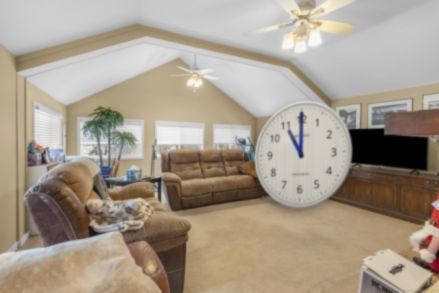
11:00
